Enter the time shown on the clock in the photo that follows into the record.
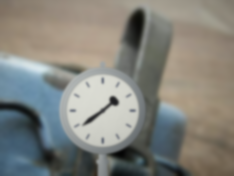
1:39
